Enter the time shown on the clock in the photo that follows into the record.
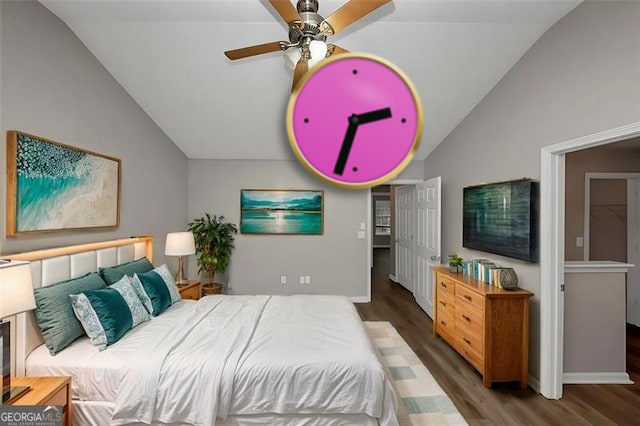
2:33
